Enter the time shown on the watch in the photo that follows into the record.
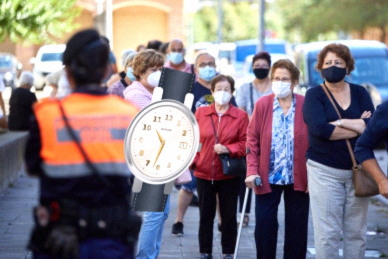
10:32
